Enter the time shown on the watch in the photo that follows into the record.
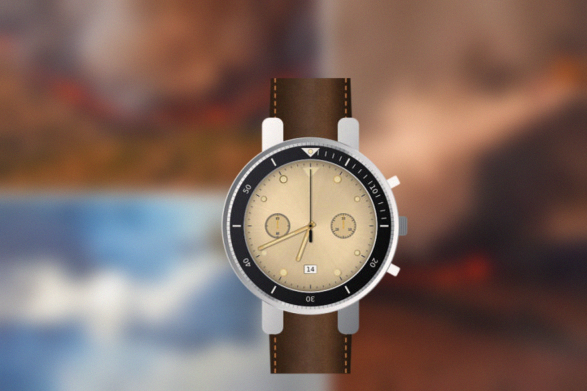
6:41
